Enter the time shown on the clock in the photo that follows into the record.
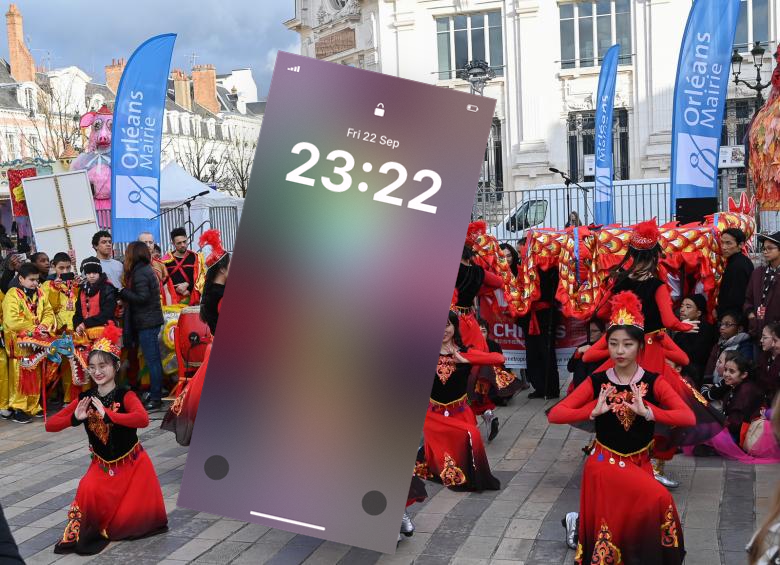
23:22
